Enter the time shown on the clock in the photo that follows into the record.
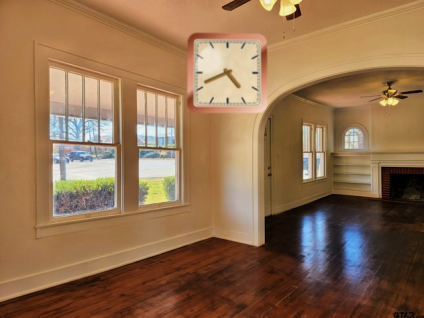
4:41
